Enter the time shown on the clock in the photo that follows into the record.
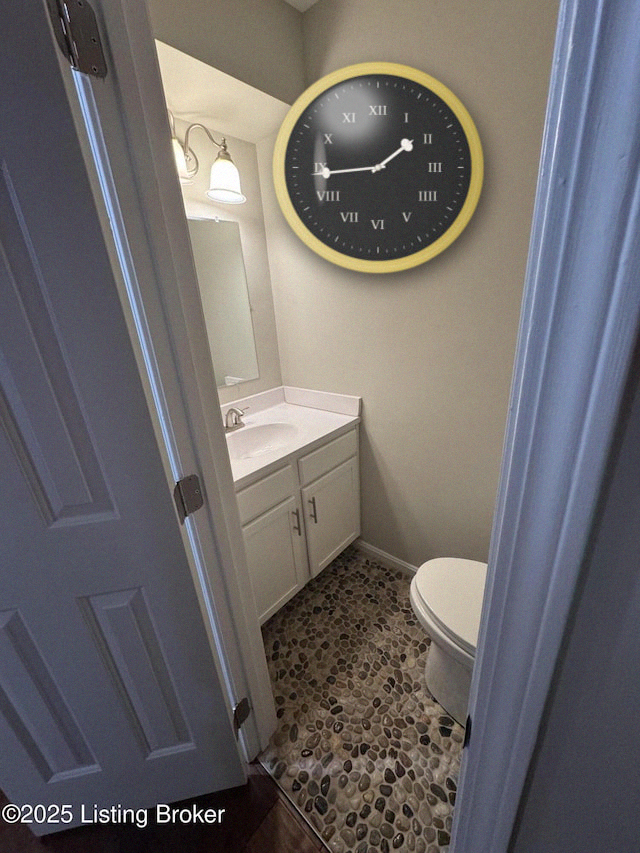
1:44
